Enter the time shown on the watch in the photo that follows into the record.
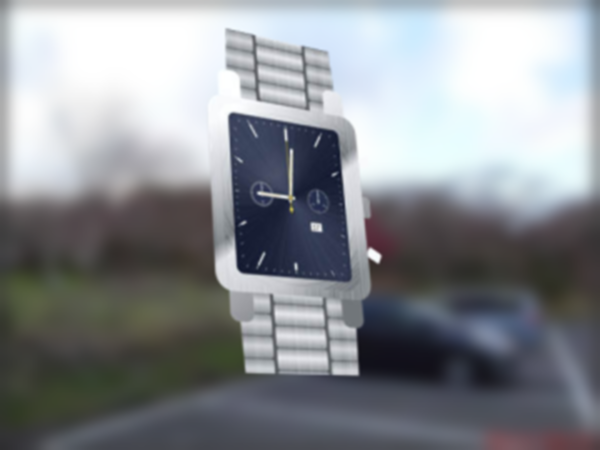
9:01
